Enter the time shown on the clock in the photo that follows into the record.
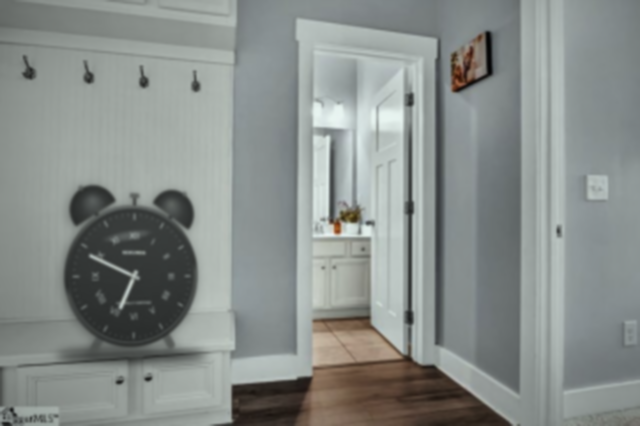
6:49
